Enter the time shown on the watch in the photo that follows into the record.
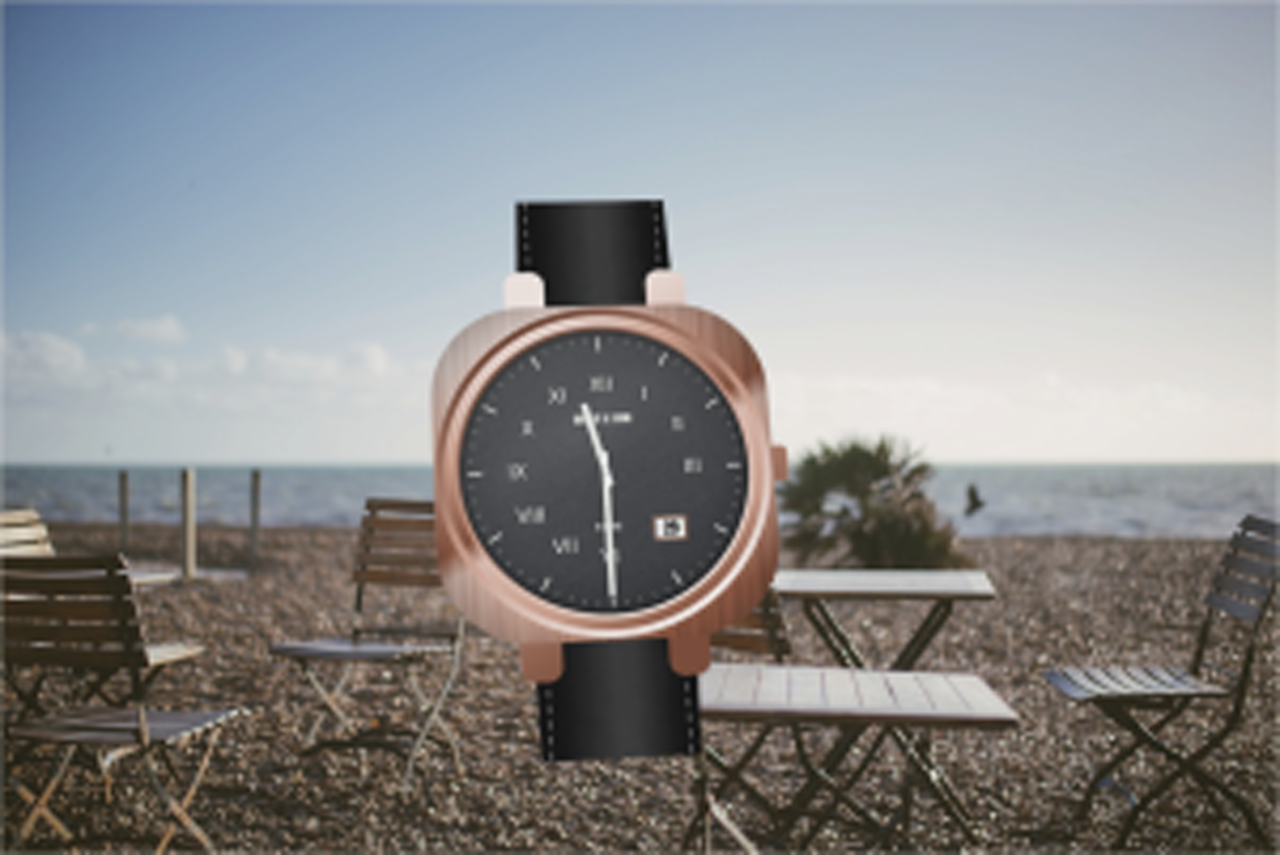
11:30
